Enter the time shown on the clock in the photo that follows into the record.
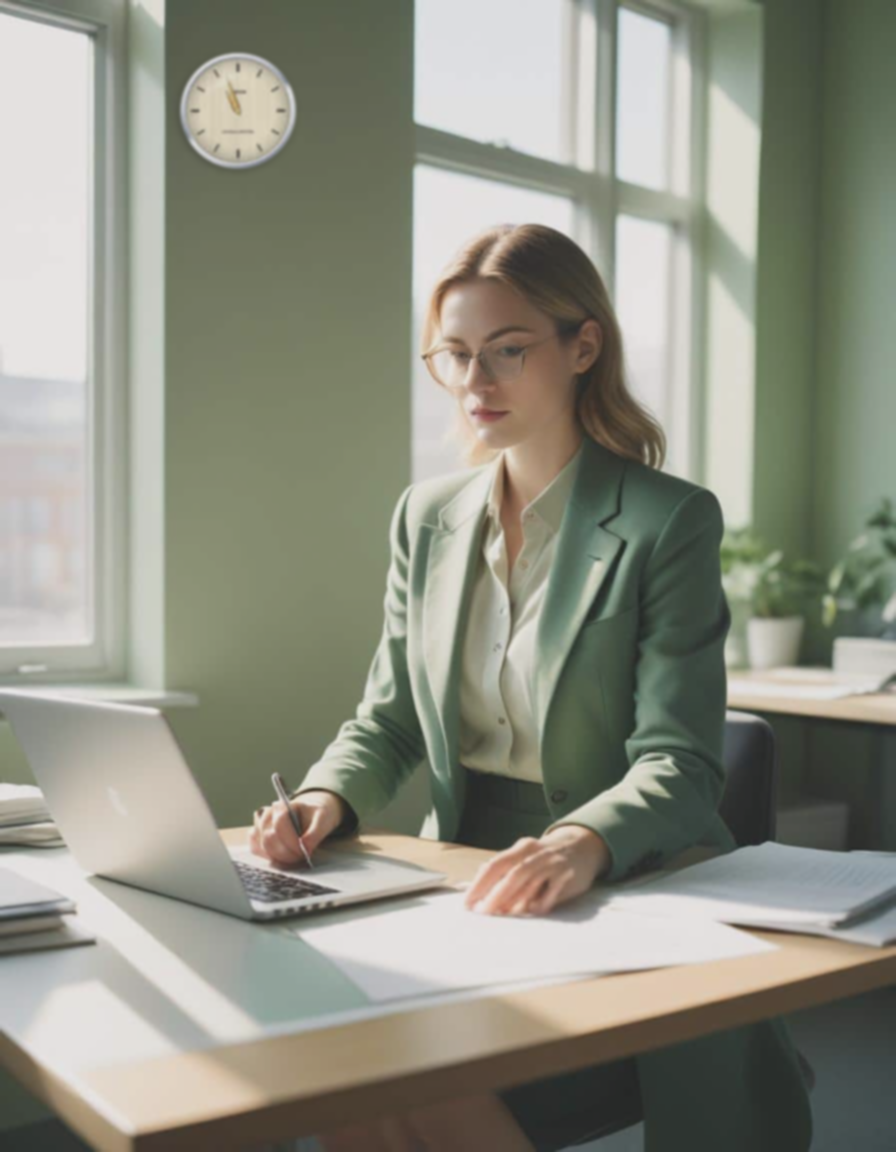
10:57
